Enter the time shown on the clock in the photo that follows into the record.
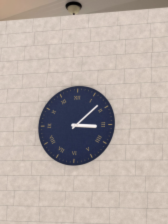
3:08
